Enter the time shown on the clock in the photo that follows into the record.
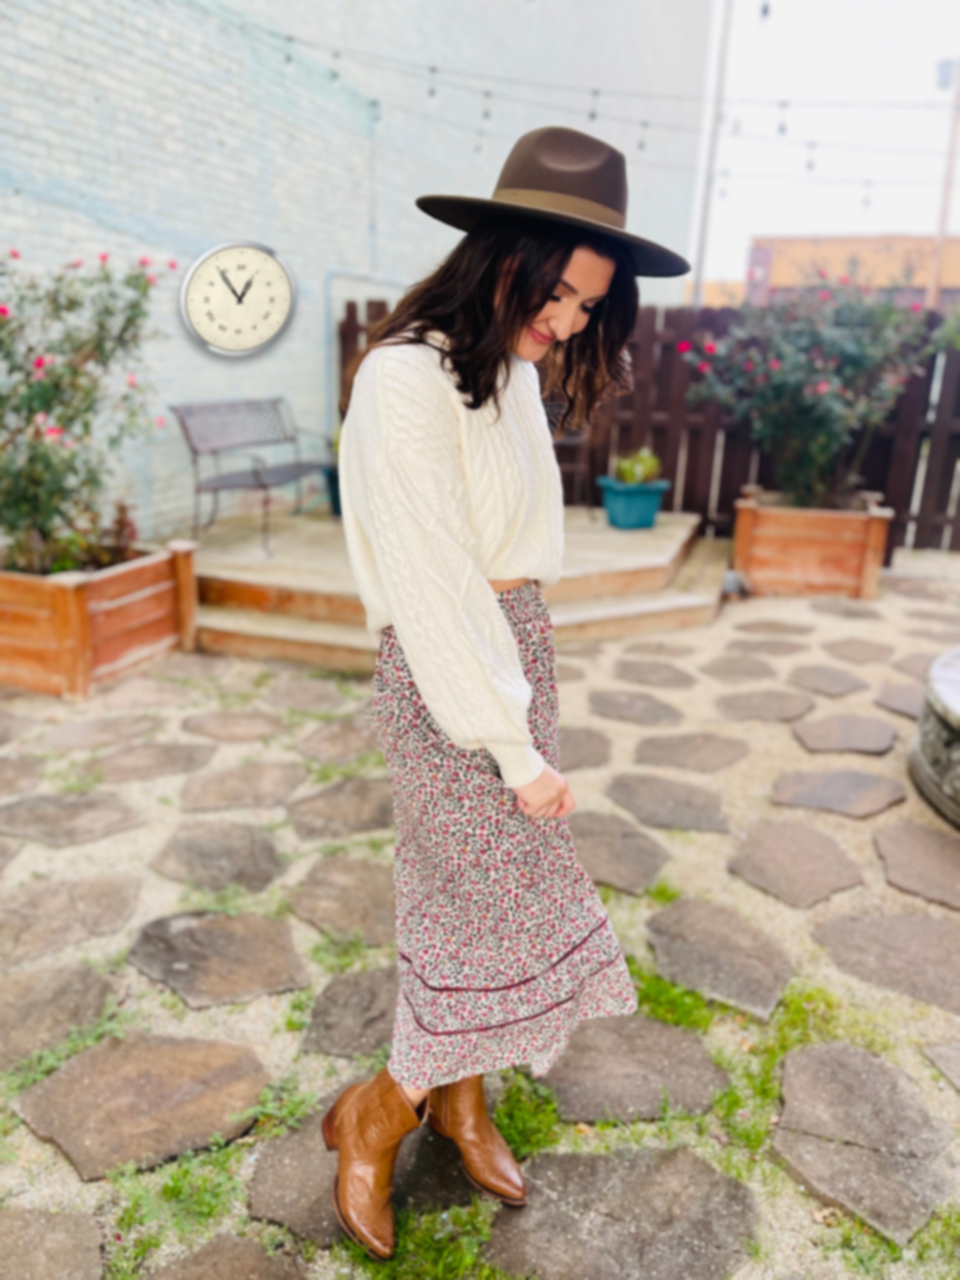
12:54
